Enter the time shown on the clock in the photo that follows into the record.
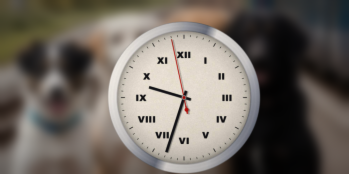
9:32:58
